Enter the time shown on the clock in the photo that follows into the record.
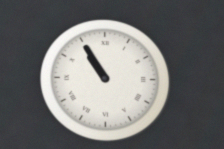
10:55
